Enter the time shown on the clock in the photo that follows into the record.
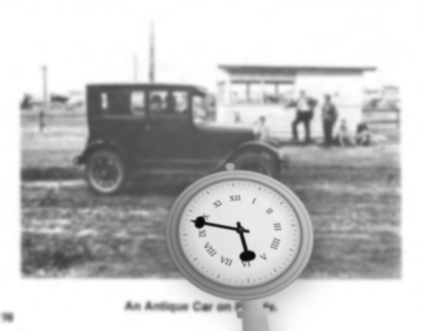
5:48
